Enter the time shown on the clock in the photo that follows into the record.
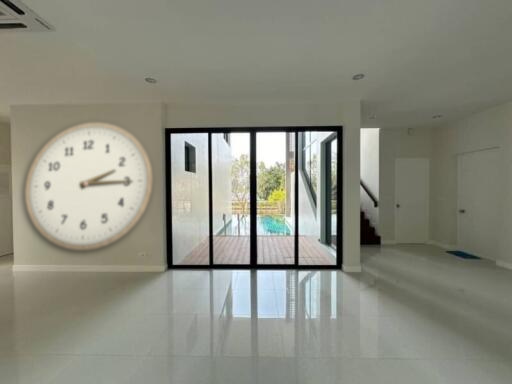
2:15
